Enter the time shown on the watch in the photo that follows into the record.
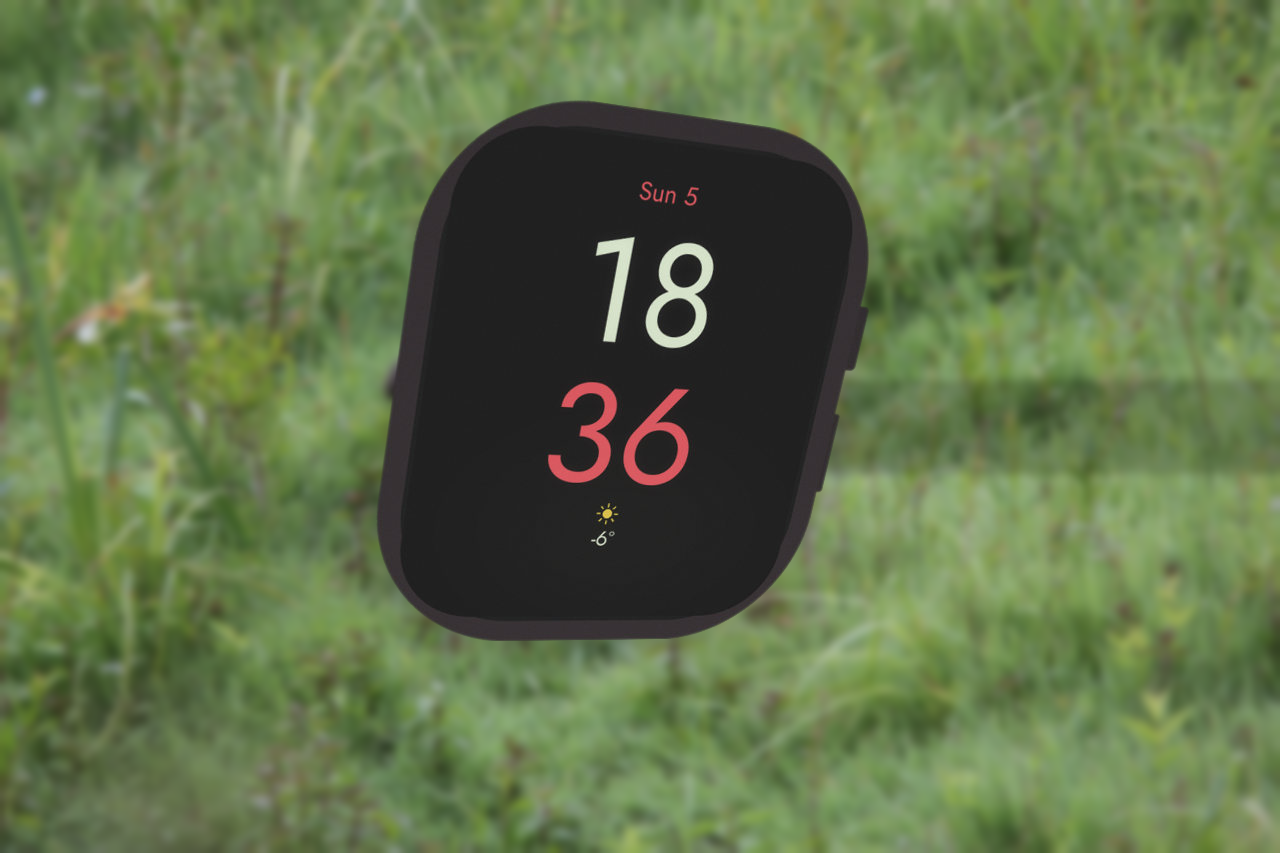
18:36
